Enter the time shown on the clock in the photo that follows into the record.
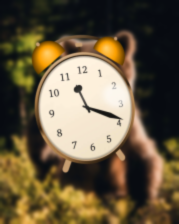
11:19
